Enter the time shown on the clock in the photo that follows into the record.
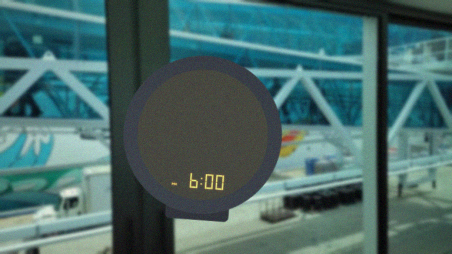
6:00
